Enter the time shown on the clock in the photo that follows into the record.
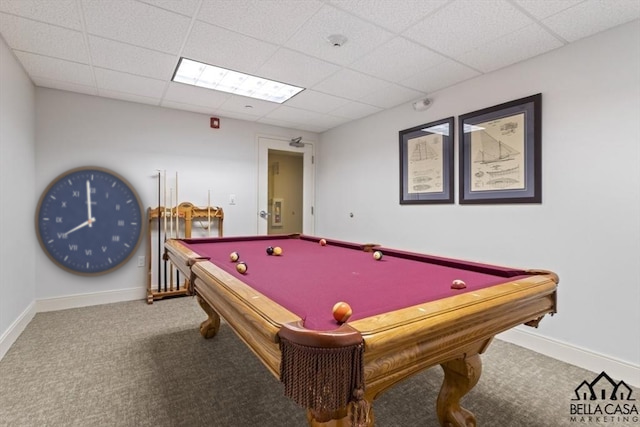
7:59
